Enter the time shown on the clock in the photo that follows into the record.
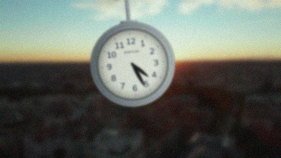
4:26
